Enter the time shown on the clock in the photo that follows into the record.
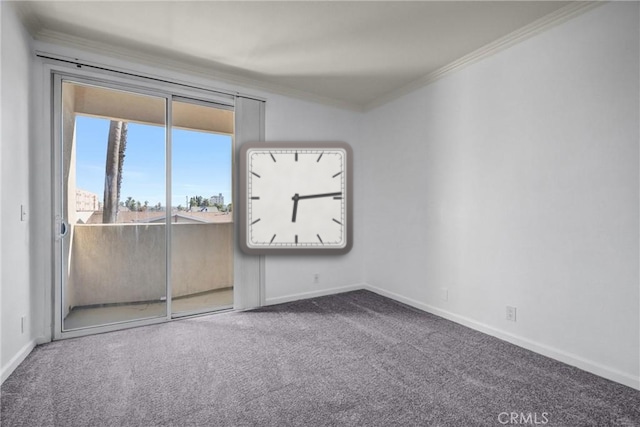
6:14
